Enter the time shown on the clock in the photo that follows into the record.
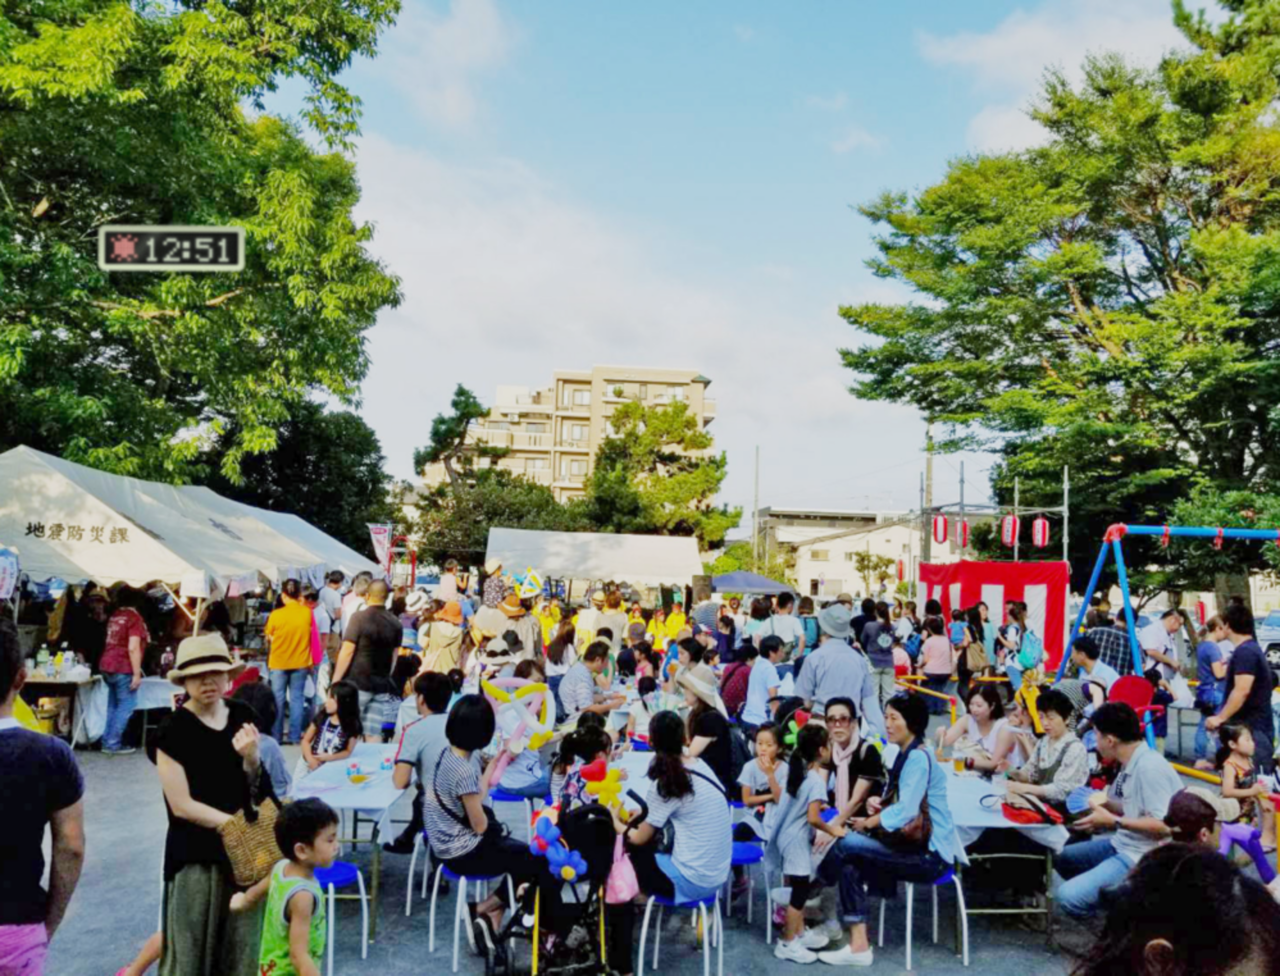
12:51
